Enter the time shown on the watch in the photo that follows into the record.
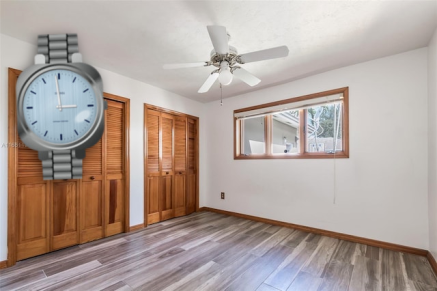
2:59
